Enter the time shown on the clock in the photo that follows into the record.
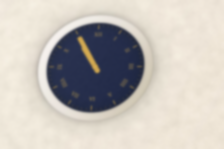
10:55
